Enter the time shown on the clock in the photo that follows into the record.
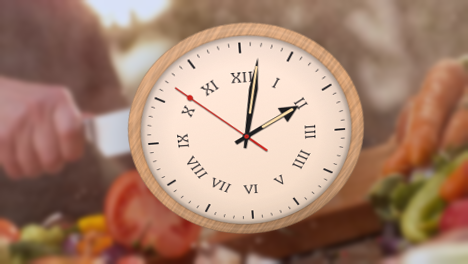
2:01:52
